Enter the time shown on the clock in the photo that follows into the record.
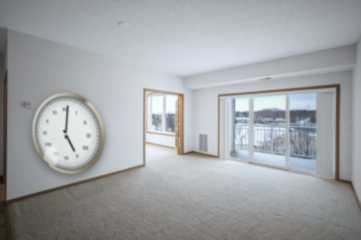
5:01
